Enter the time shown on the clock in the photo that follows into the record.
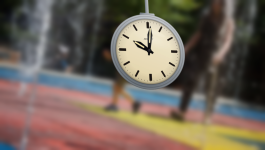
10:01
